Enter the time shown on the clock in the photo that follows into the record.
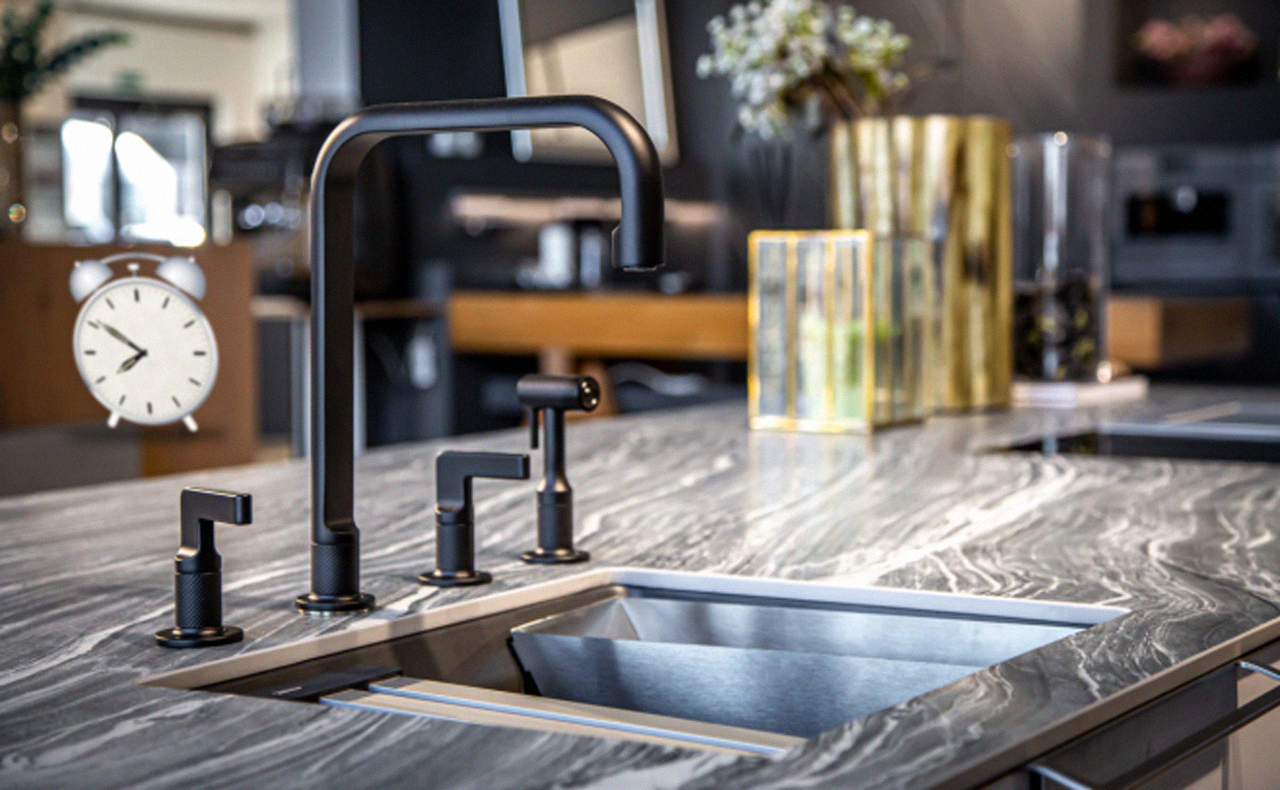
7:51
